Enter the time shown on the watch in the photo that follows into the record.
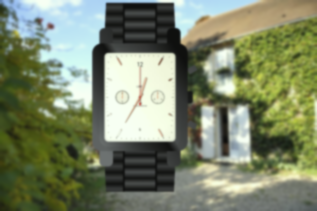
12:35
